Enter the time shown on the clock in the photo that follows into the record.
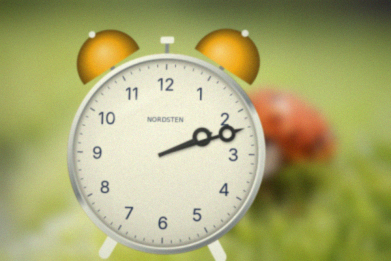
2:12
